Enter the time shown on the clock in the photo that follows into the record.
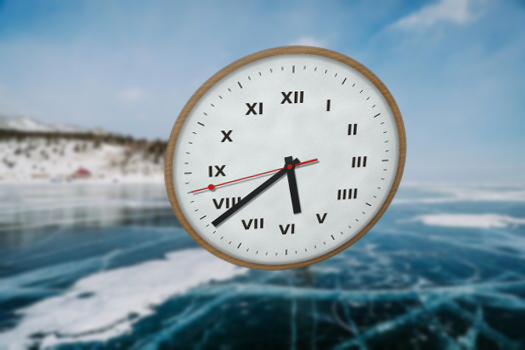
5:38:43
